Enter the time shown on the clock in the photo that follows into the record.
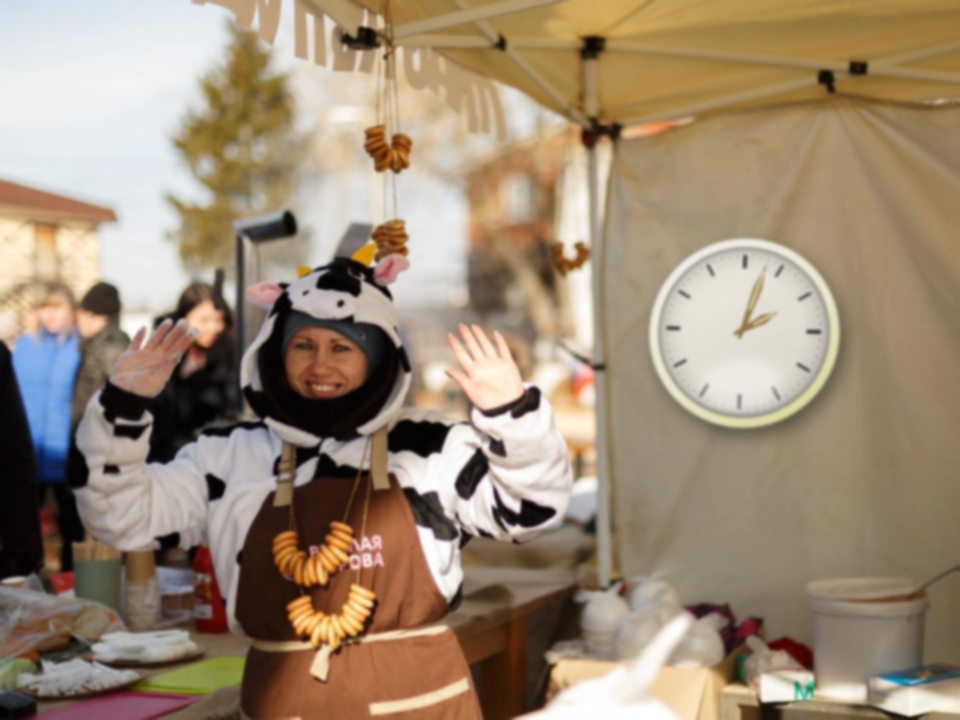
2:03
